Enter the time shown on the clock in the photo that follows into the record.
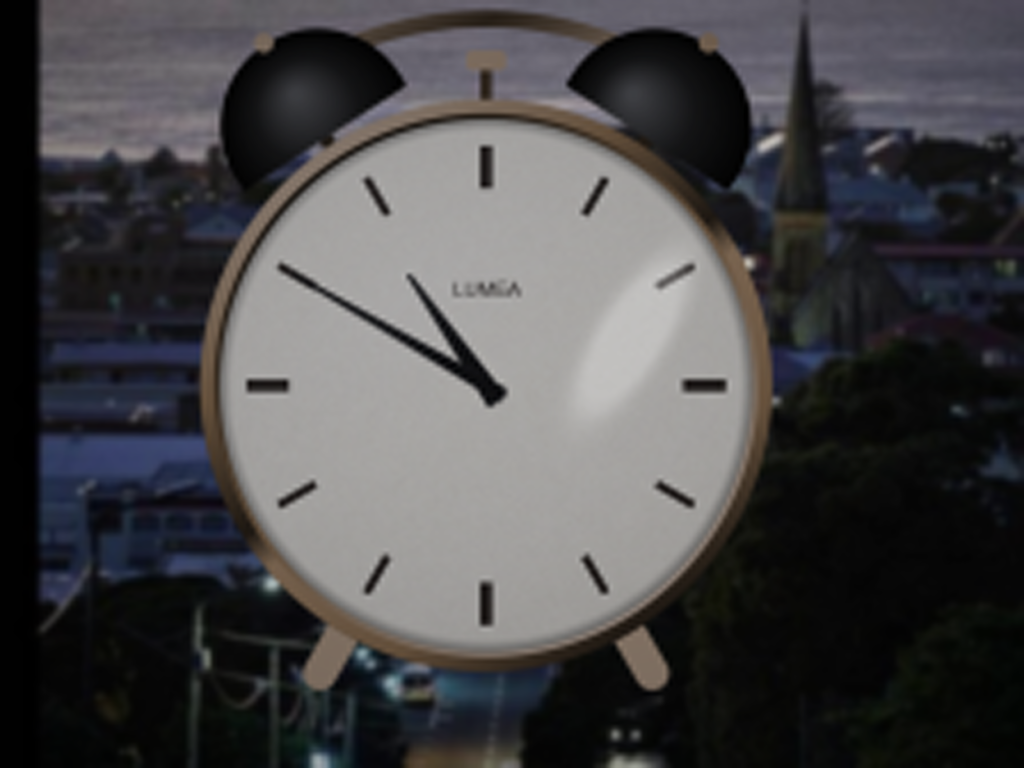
10:50
